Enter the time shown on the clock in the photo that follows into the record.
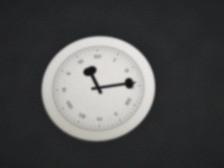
11:14
